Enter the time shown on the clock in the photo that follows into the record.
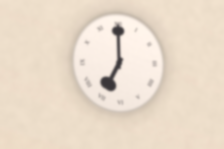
7:00
